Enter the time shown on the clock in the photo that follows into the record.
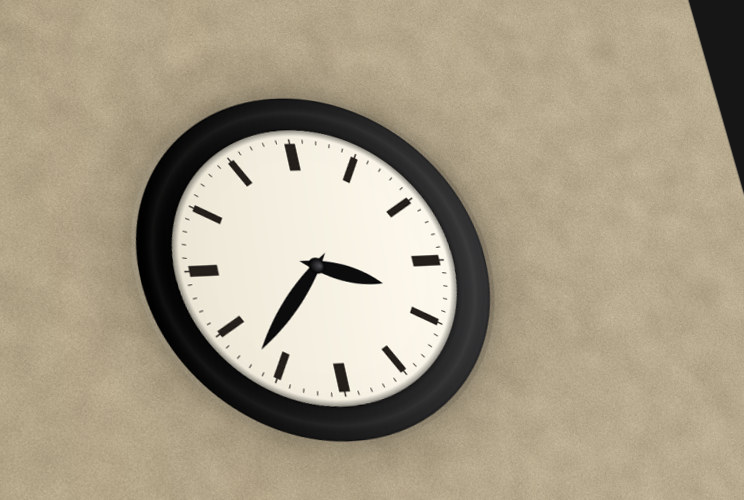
3:37
